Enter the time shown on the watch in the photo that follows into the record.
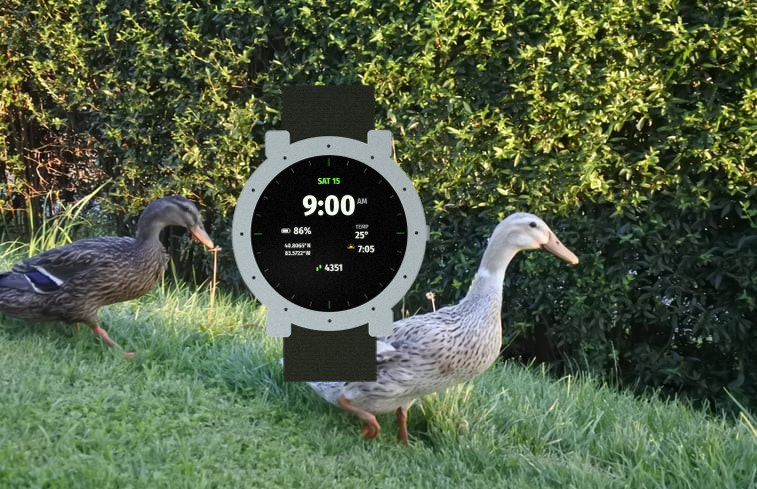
9:00
